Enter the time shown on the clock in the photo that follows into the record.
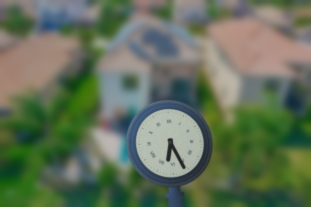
6:26
